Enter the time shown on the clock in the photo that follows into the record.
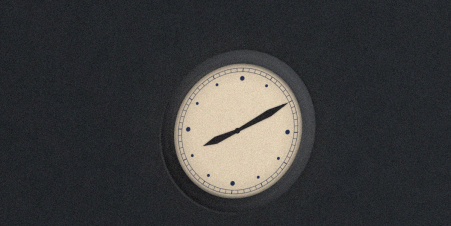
8:10
